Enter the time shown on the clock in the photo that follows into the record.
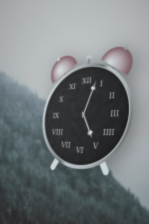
5:03
